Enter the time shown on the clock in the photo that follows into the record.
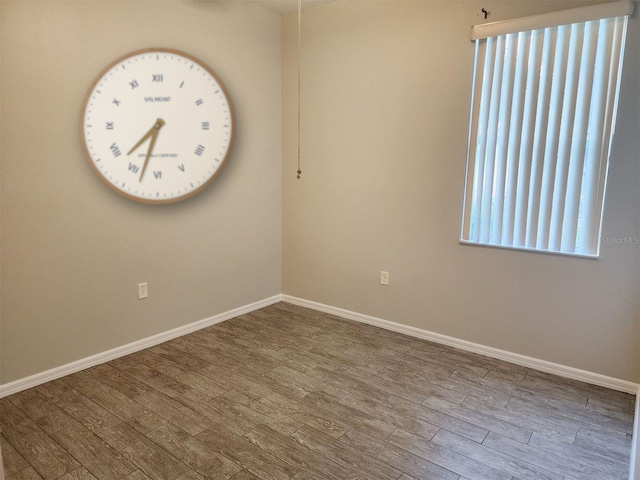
7:33
